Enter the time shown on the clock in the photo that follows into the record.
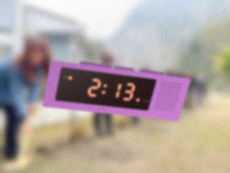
2:13
